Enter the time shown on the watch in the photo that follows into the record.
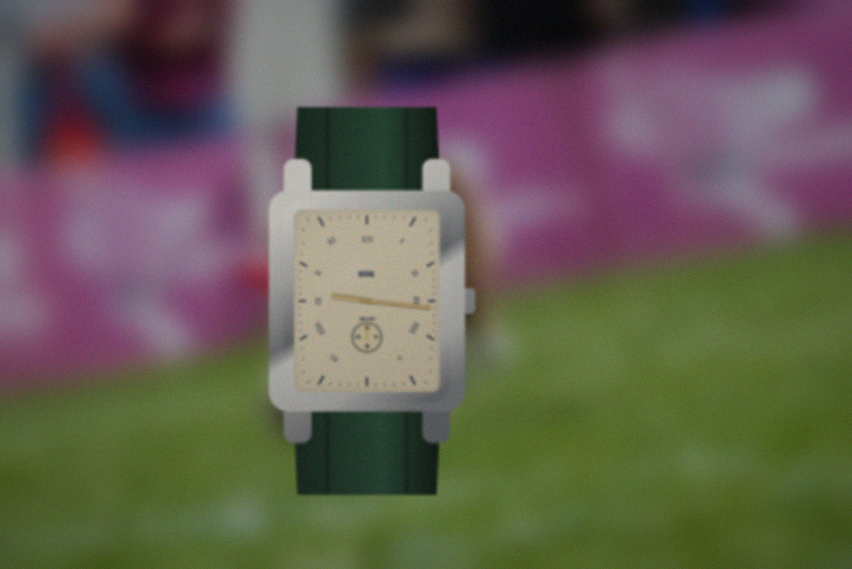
9:16
